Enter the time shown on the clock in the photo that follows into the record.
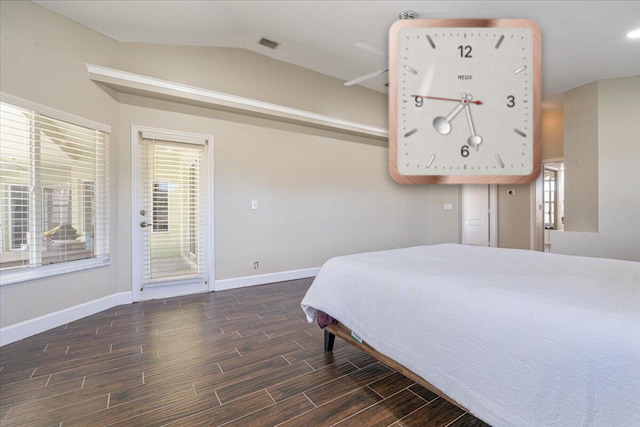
7:27:46
